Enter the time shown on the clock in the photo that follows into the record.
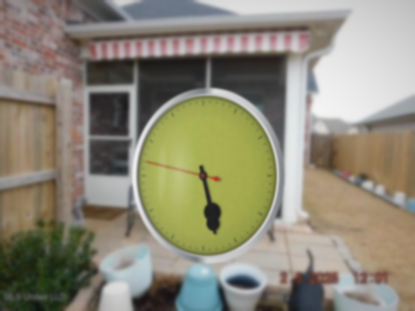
5:27:47
